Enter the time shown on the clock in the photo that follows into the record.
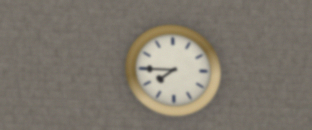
7:45
